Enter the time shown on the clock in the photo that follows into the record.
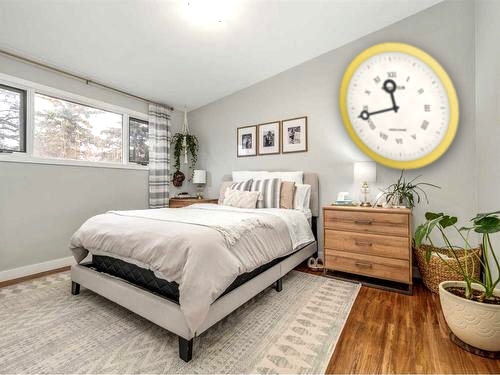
11:43
